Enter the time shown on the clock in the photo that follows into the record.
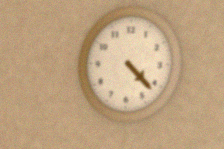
4:22
